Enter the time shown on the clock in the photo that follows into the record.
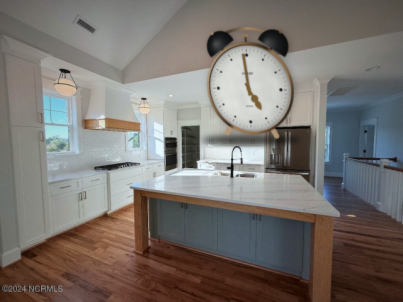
4:59
